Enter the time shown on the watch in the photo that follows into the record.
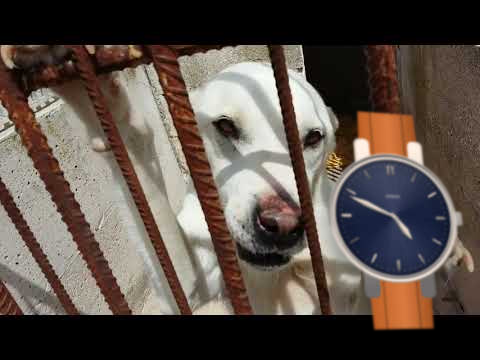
4:49
